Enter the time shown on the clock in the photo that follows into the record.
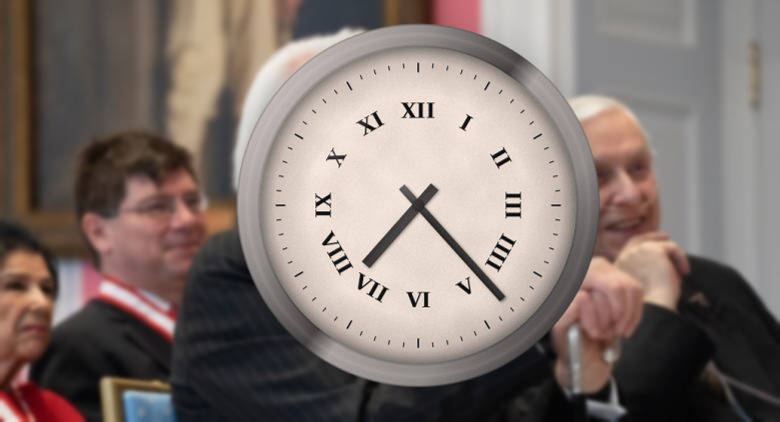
7:23
